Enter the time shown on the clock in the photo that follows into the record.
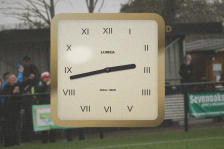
2:43
